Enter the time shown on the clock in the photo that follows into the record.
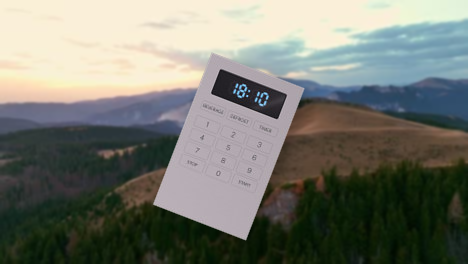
18:10
